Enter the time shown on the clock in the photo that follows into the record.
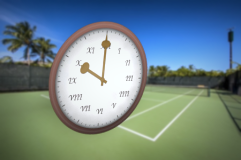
10:00
